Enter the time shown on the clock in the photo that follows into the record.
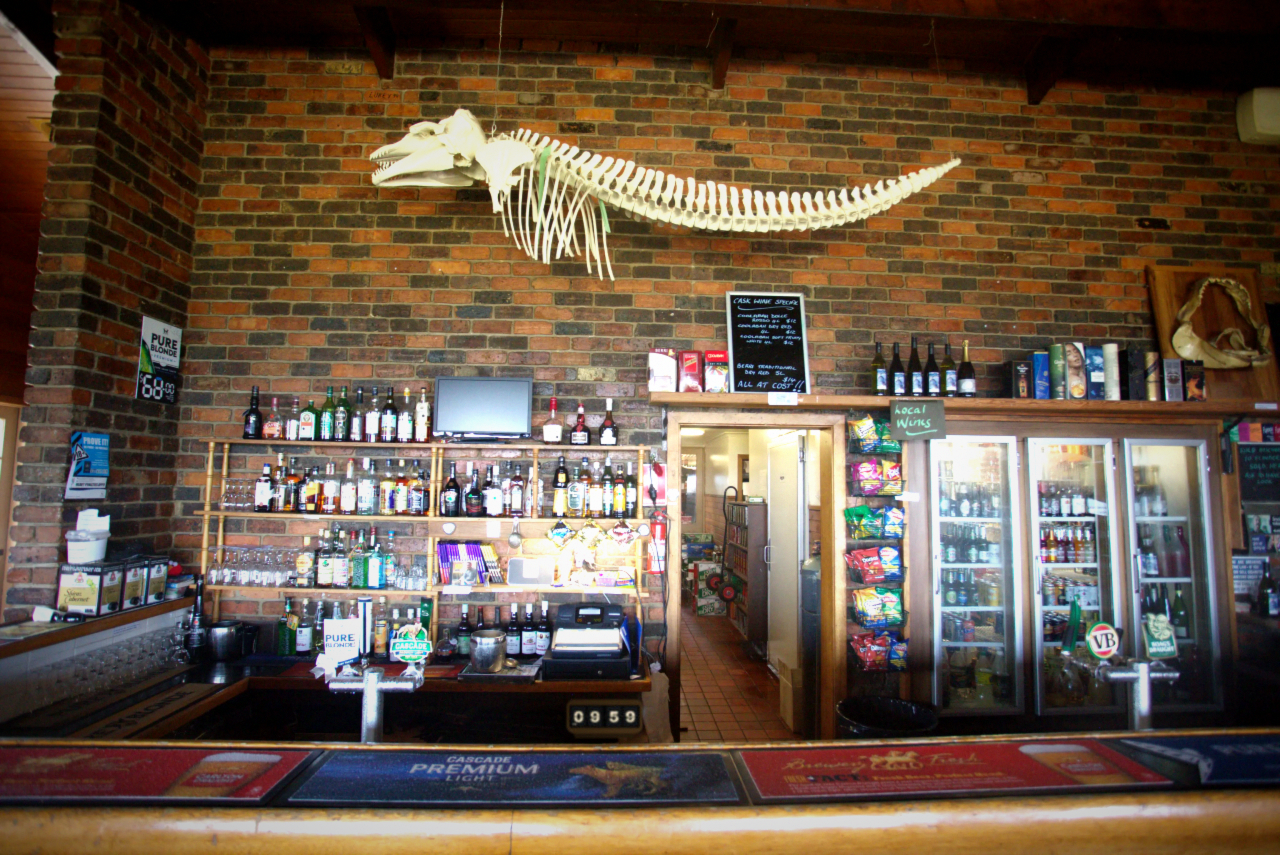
9:59
